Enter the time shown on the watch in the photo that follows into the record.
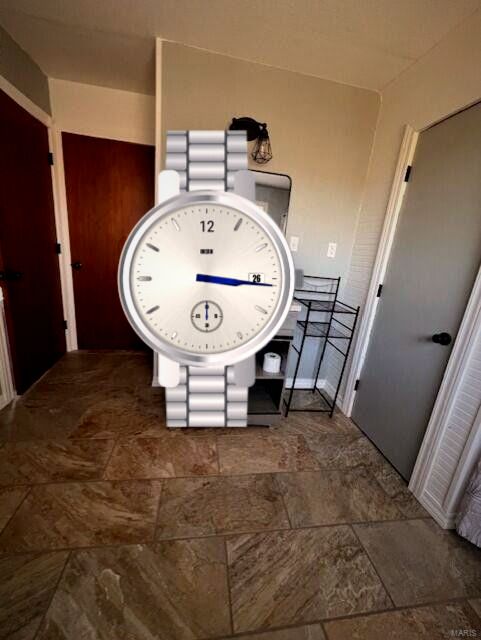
3:16
